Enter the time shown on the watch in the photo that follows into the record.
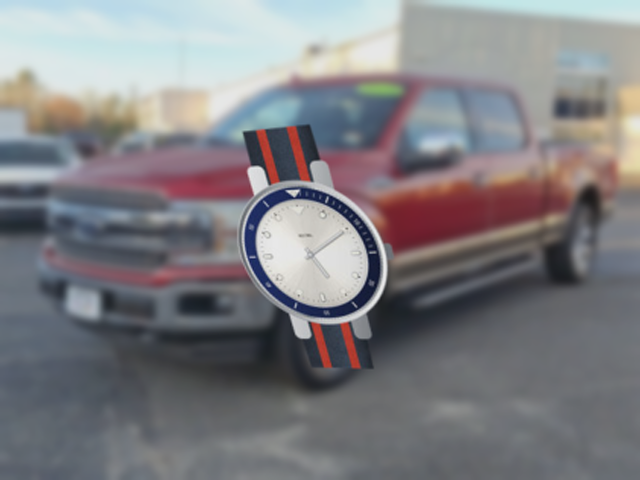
5:10
